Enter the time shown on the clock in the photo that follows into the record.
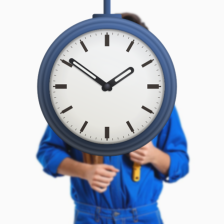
1:51
